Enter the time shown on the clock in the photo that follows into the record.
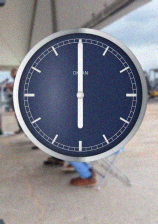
6:00
